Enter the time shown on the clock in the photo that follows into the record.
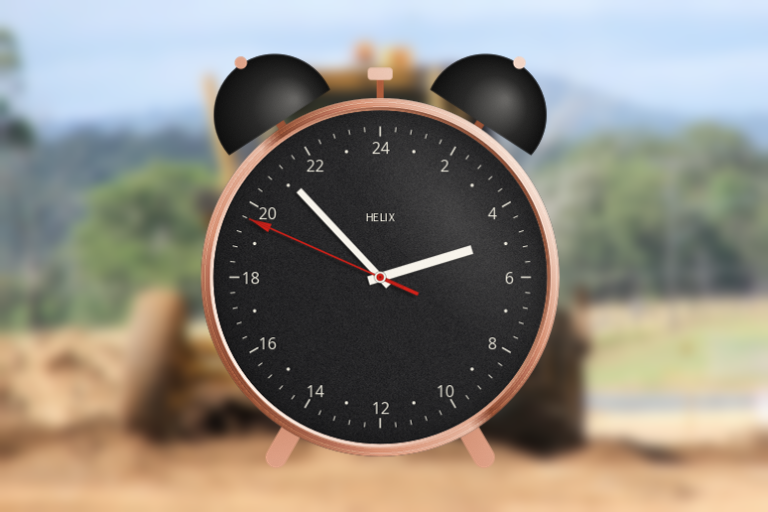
4:52:49
